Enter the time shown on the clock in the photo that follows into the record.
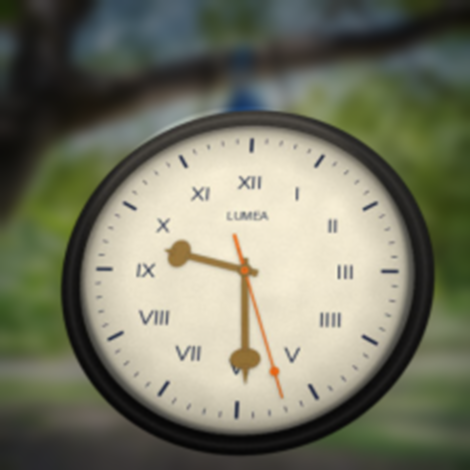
9:29:27
